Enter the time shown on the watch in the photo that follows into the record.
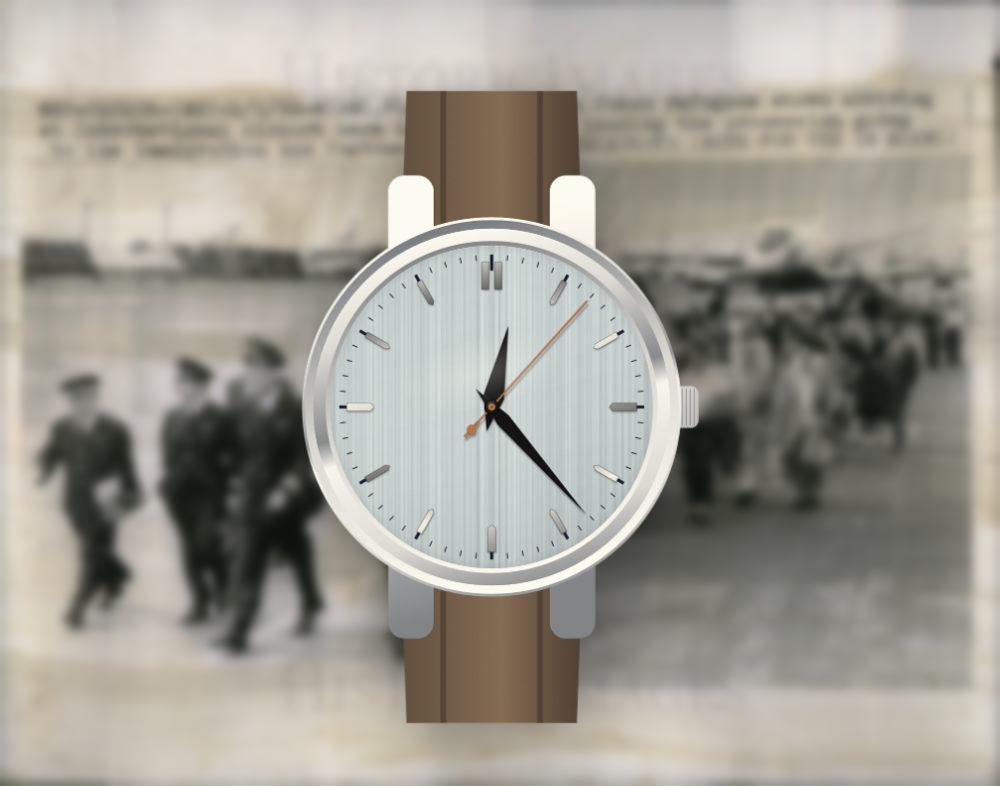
12:23:07
